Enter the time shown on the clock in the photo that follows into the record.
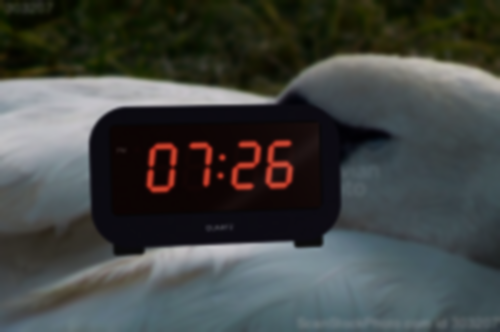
7:26
